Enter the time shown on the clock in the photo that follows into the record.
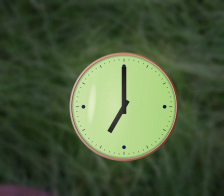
7:00
